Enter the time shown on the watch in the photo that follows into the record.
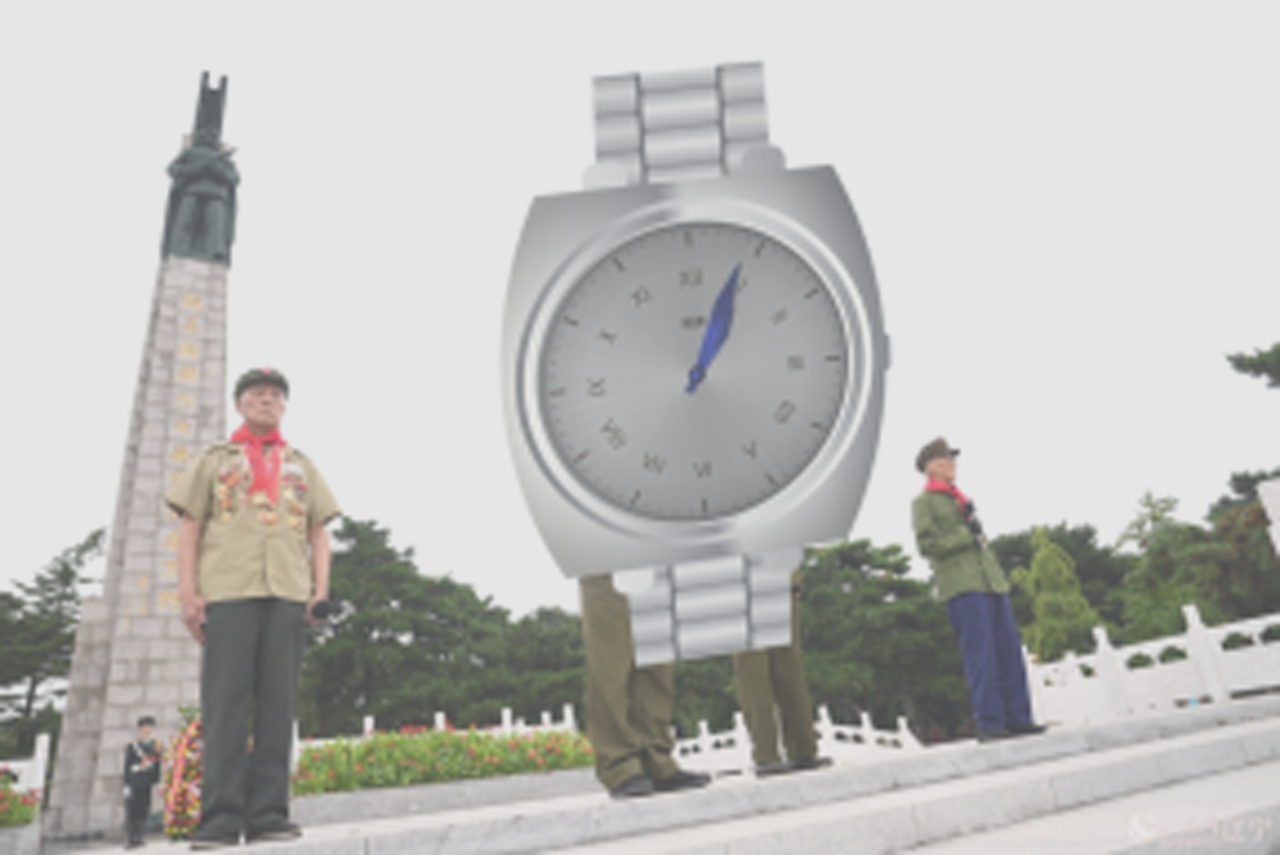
1:04
